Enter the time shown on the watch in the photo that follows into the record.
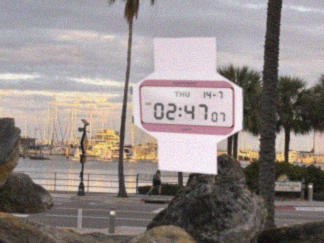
2:47:07
